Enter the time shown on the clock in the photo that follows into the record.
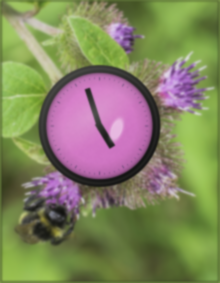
4:57
